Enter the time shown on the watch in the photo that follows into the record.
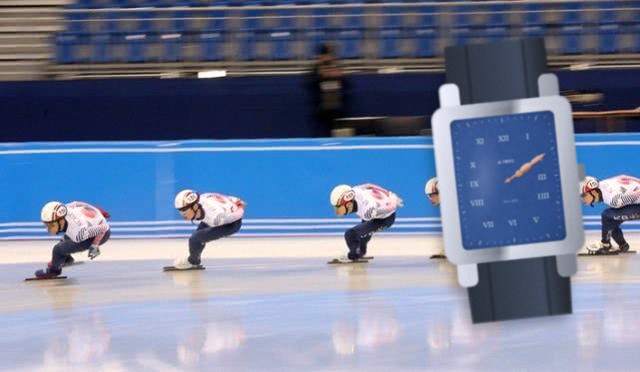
2:10
